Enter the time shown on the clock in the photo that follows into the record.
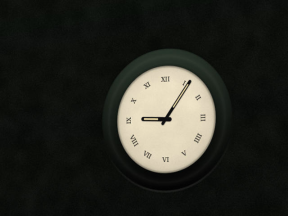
9:06
